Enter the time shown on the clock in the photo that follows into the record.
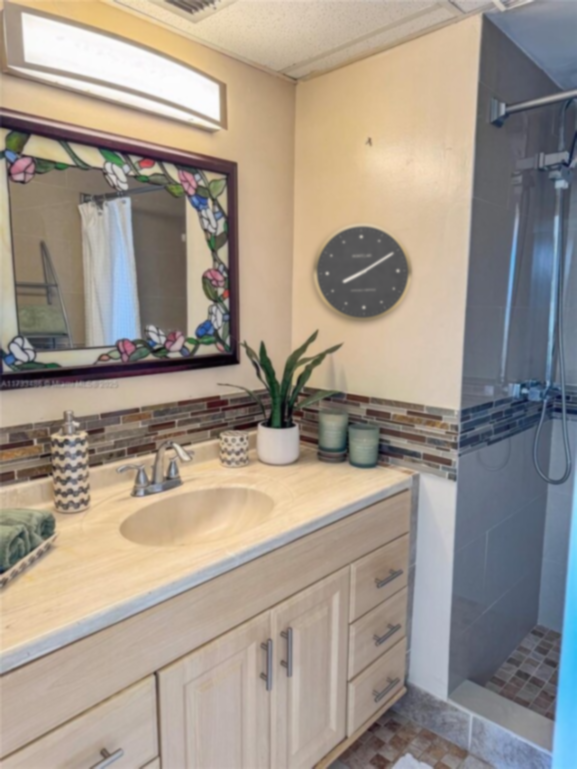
8:10
